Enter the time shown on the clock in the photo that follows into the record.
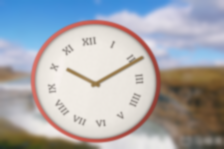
10:11
